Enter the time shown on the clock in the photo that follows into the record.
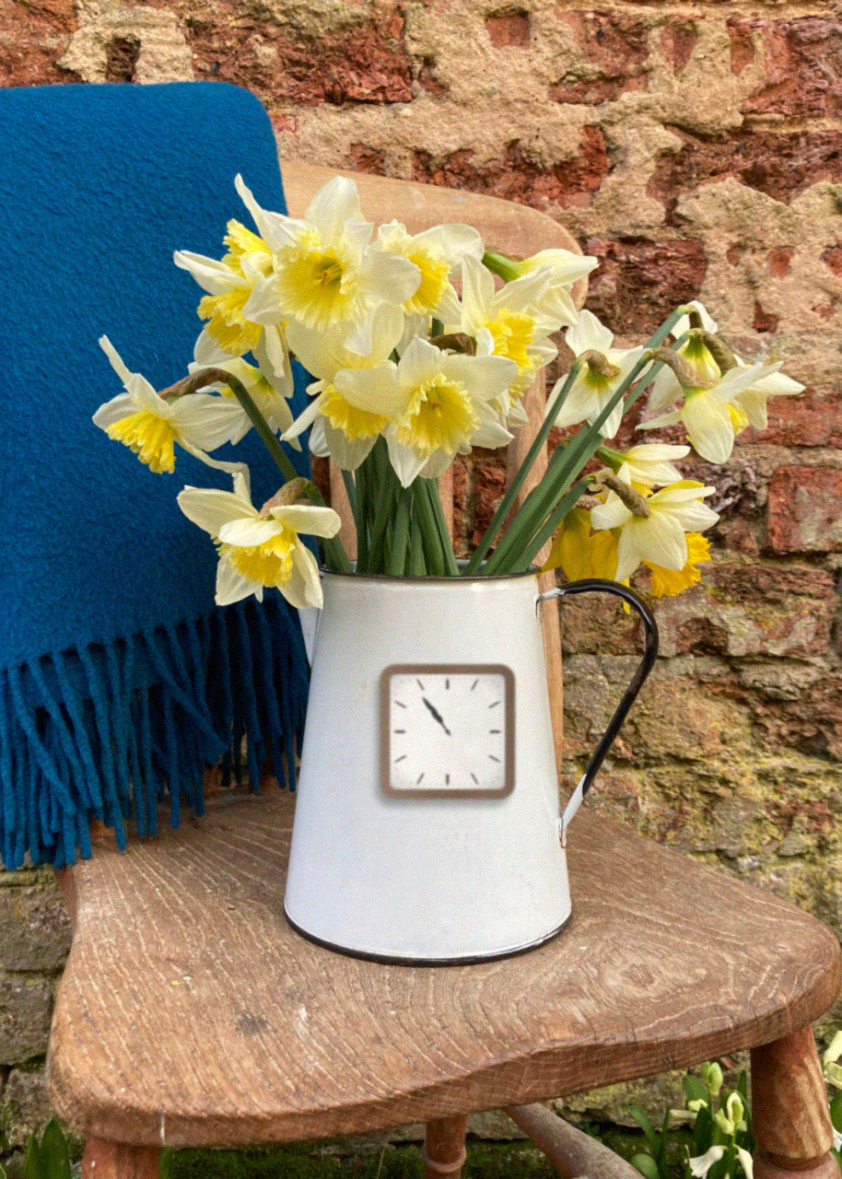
10:54
